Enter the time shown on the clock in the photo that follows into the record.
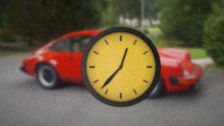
12:37
